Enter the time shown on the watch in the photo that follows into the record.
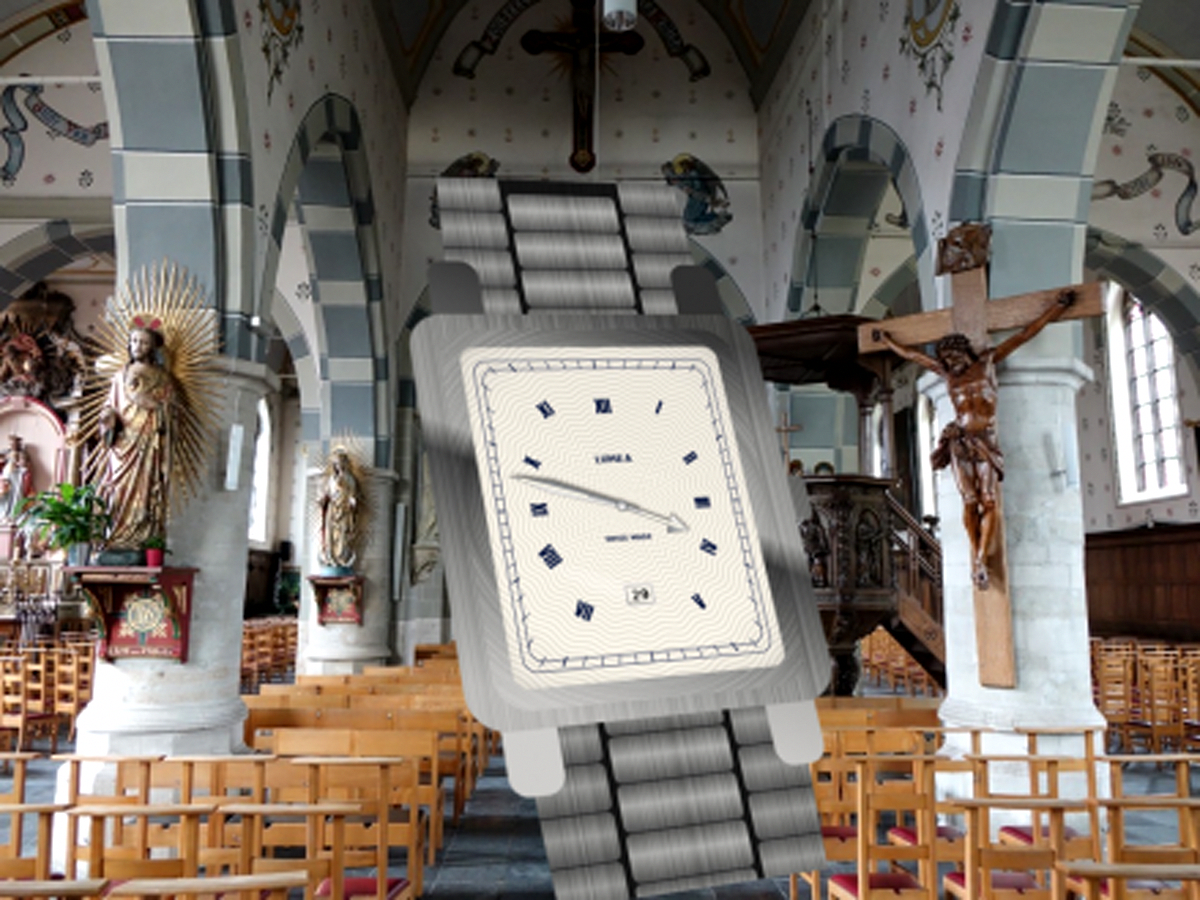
3:48
